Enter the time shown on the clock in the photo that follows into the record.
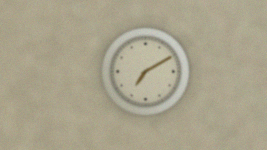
7:10
